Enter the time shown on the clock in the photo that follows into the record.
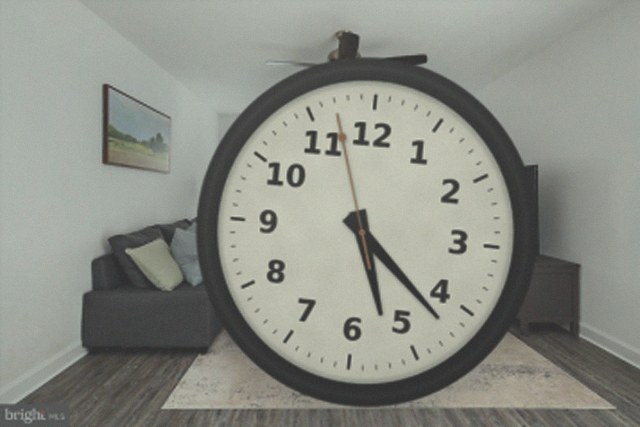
5:21:57
